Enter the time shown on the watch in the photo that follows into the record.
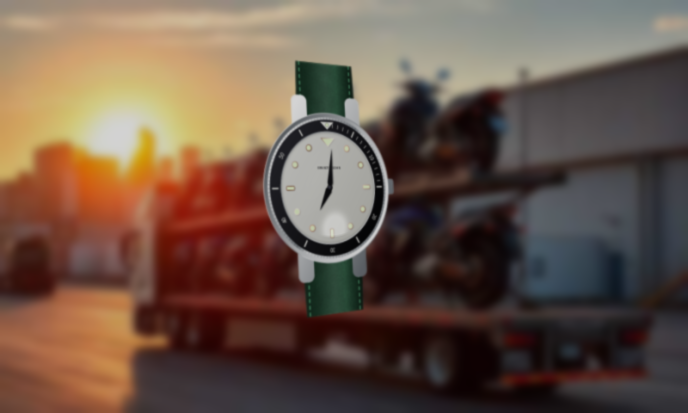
7:01
